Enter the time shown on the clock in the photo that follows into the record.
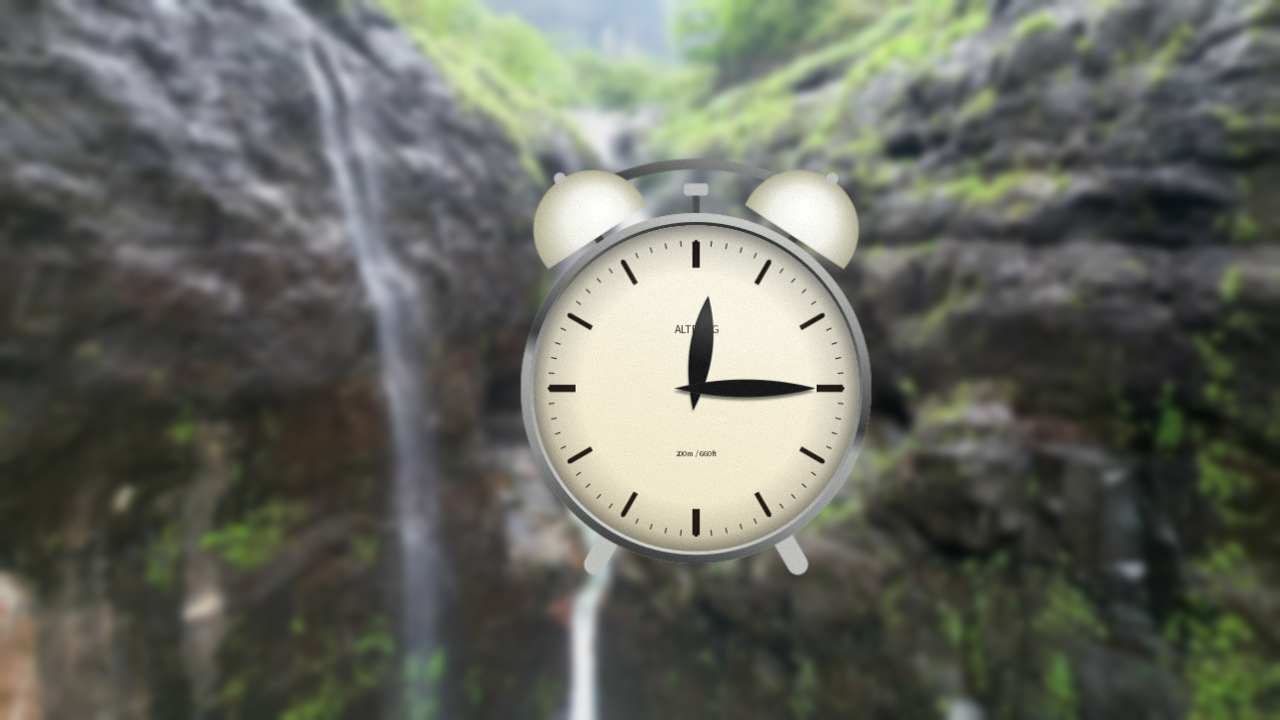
12:15
